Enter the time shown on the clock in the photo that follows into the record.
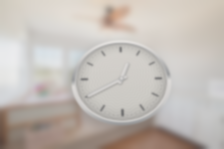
12:40
